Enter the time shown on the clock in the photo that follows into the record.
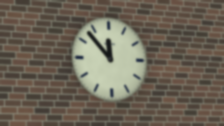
11:53
